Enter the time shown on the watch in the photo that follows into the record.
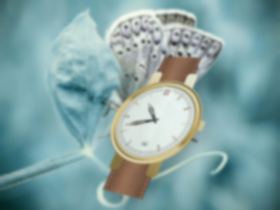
10:42
